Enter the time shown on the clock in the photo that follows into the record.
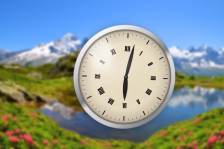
6:02
